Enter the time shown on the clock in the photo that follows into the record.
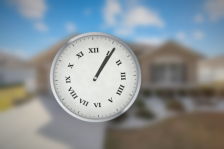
1:06
